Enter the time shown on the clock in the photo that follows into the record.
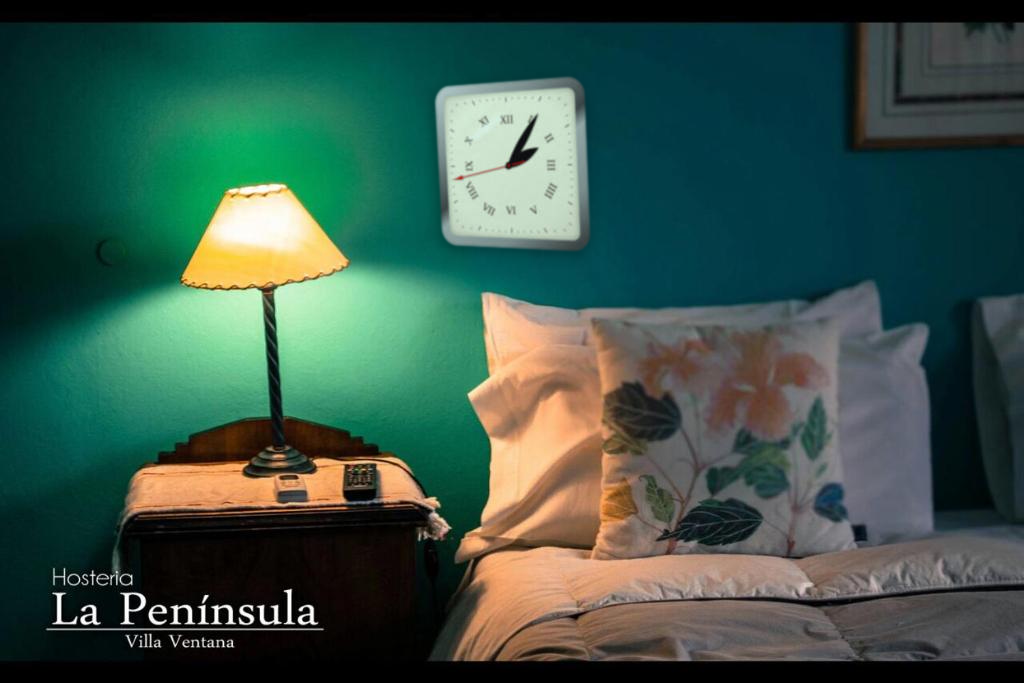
2:05:43
